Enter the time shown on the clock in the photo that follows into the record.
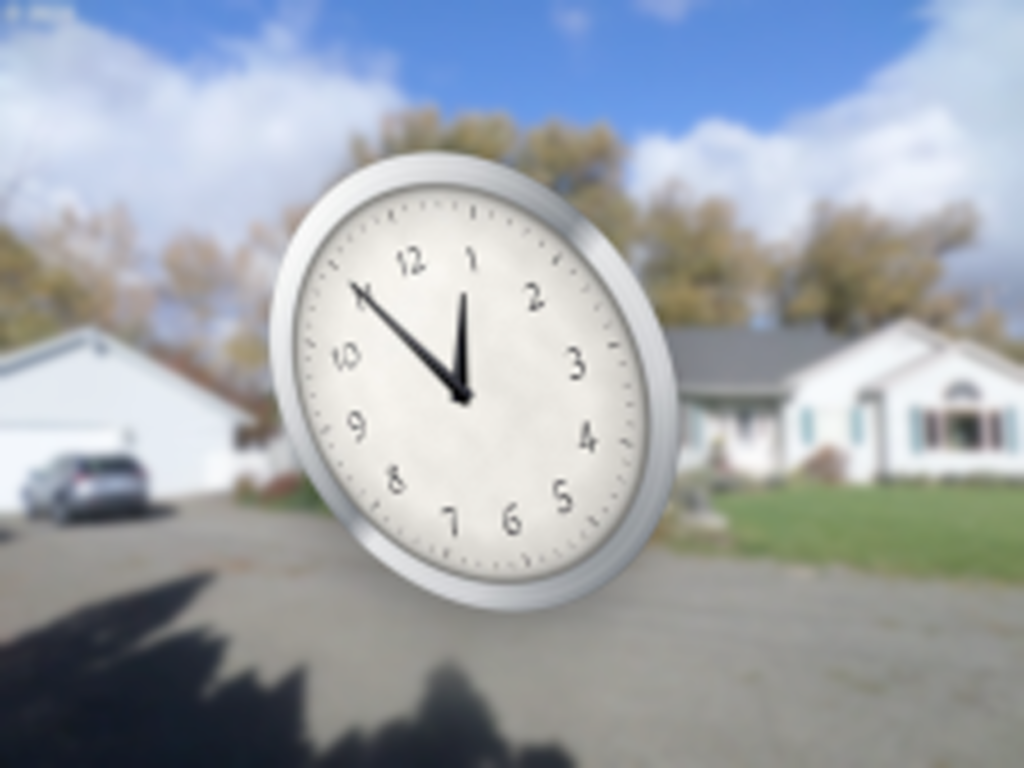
12:55
